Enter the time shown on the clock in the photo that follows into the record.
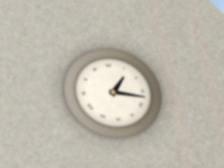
1:17
